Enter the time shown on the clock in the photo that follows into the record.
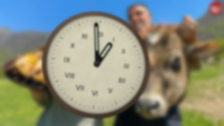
12:59
